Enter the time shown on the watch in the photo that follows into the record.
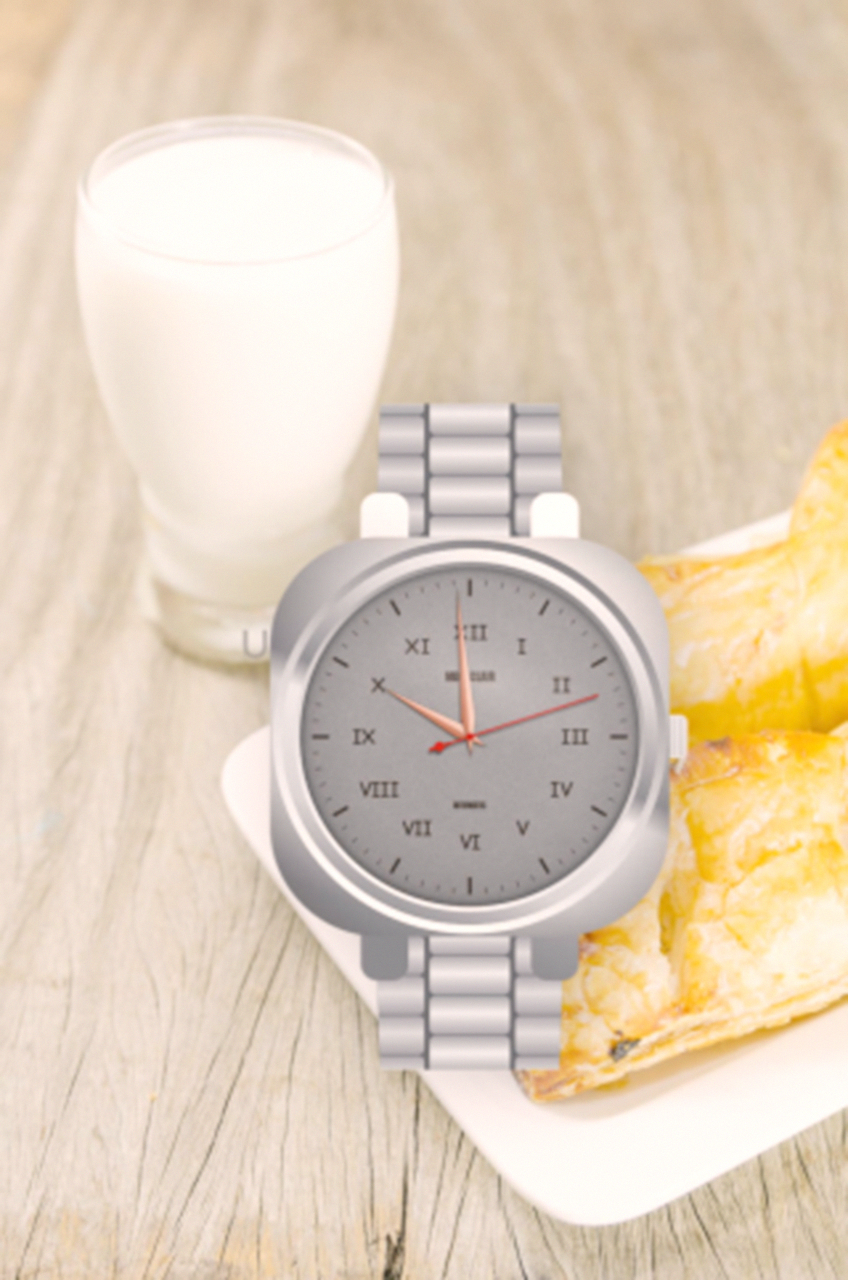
9:59:12
